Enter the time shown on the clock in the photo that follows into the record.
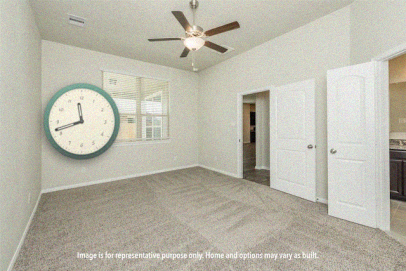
11:42
